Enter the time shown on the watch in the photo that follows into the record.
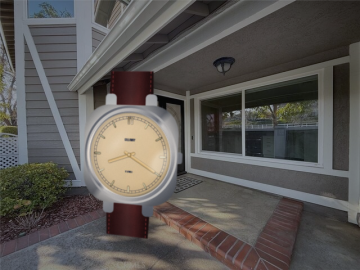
8:20
